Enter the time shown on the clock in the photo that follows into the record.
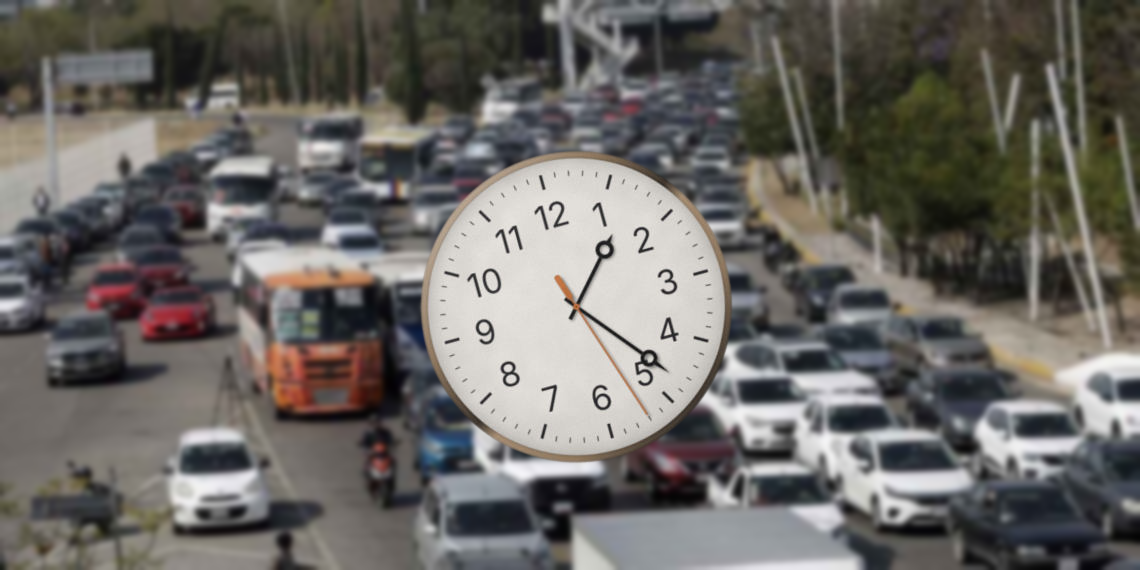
1:23:27
